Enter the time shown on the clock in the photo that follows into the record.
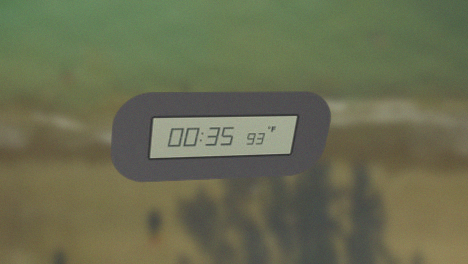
0:35
